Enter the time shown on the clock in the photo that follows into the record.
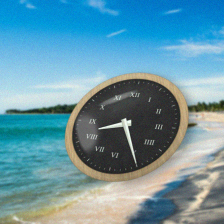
8:25
